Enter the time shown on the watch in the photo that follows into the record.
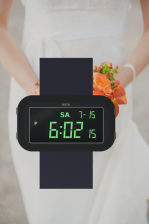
6:02:15
